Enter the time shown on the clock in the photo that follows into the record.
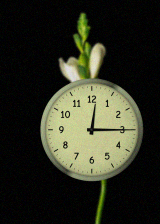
12:15
